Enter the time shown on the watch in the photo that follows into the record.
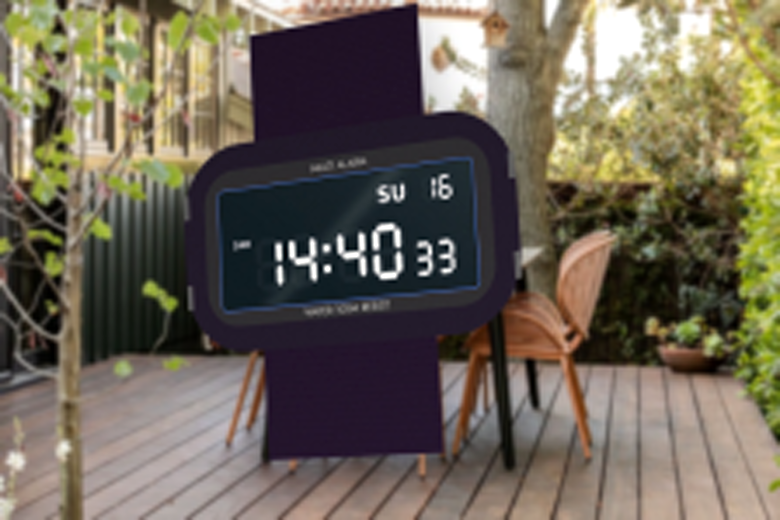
14:40:33
